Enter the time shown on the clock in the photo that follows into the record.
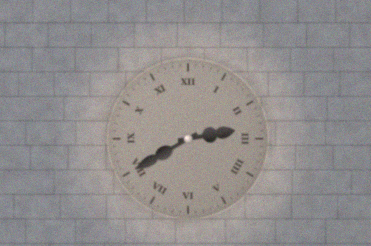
2:40
